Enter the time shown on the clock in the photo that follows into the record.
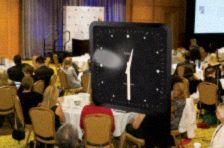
12:30
